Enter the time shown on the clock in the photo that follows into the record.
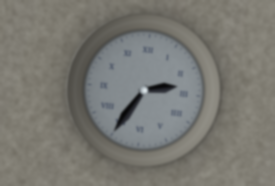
2:35
